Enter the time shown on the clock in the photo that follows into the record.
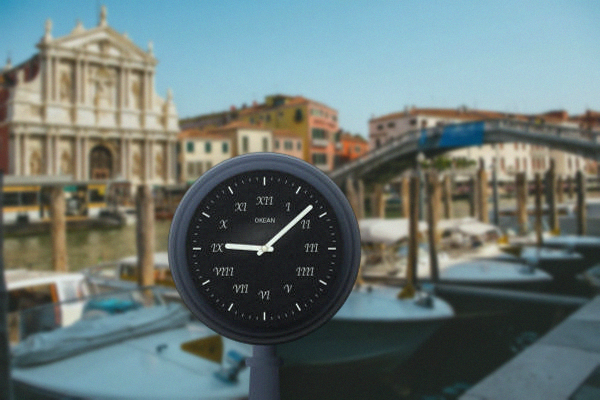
9:08
